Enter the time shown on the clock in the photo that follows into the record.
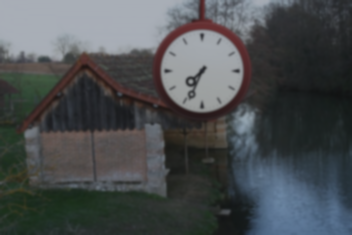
7:34
